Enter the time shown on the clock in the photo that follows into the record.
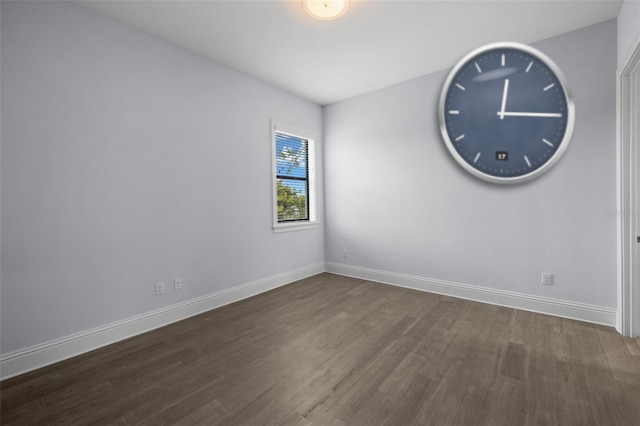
12:15
